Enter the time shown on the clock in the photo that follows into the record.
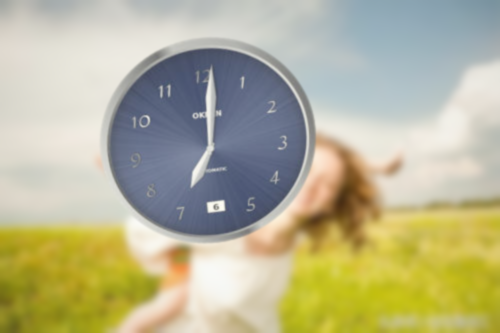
7:01
